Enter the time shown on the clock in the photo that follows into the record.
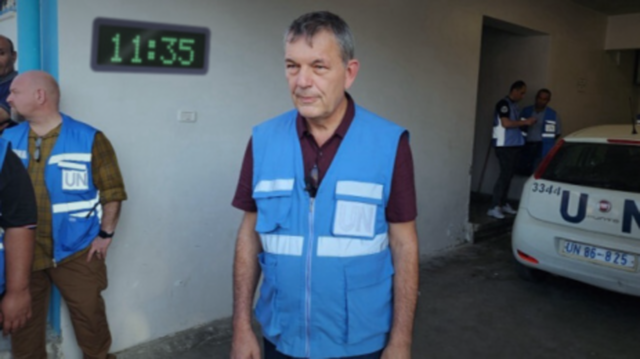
11:35
